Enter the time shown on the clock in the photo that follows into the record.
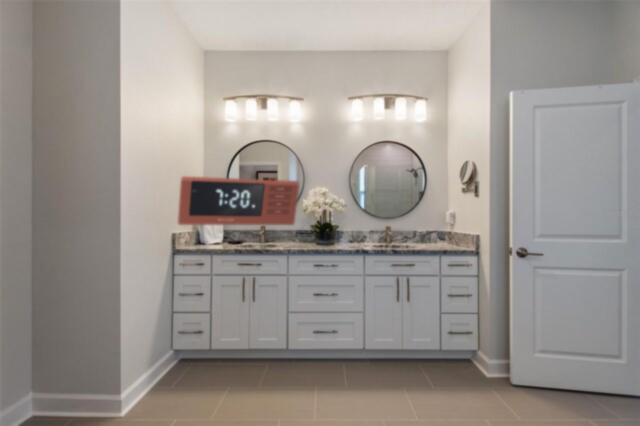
7:20
